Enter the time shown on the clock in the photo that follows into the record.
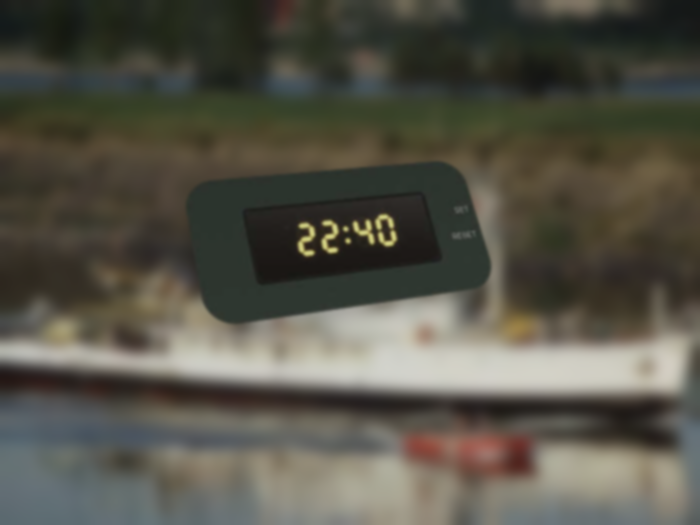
22:40
